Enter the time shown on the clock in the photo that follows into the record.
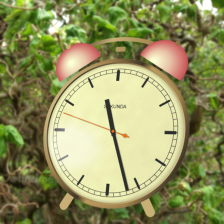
11:26:48
